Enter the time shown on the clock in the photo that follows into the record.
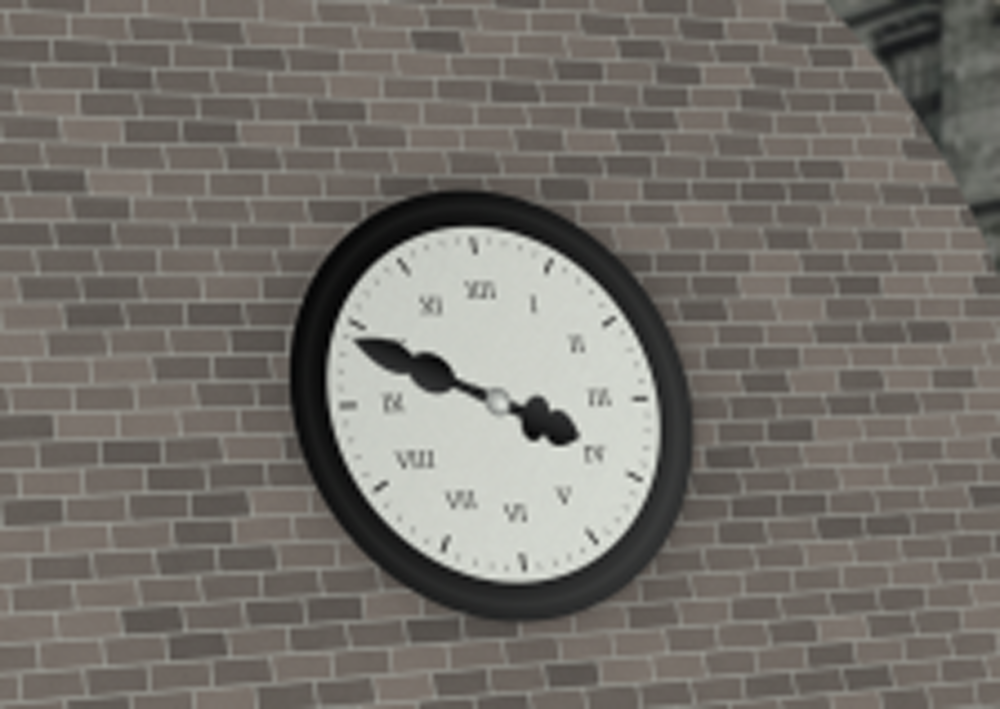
3:49
